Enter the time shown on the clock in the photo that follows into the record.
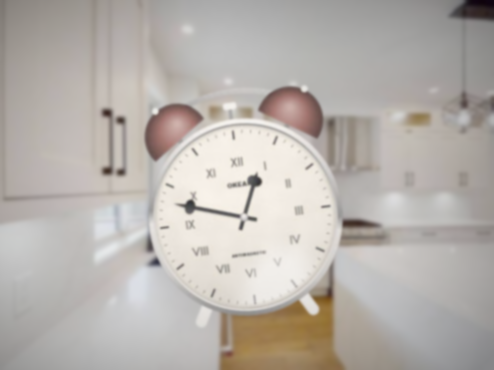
12:48
